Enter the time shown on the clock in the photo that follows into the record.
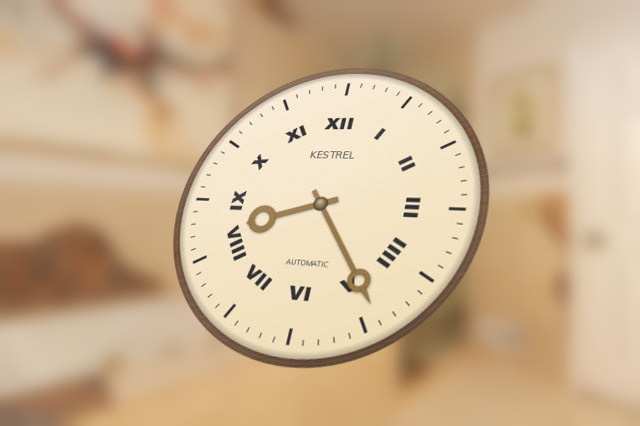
8:24
